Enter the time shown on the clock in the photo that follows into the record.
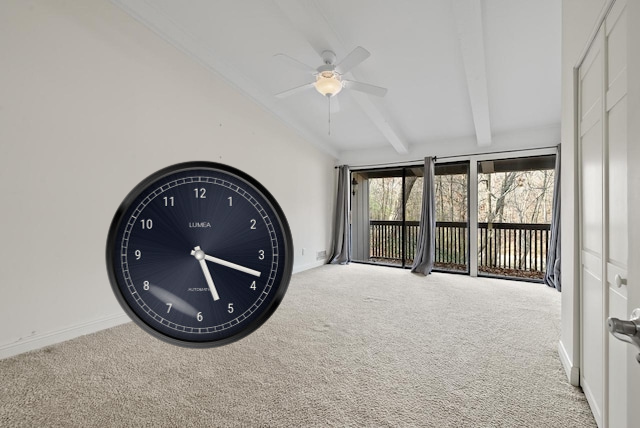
5:18
